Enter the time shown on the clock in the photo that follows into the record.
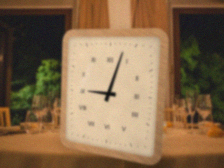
9:03
